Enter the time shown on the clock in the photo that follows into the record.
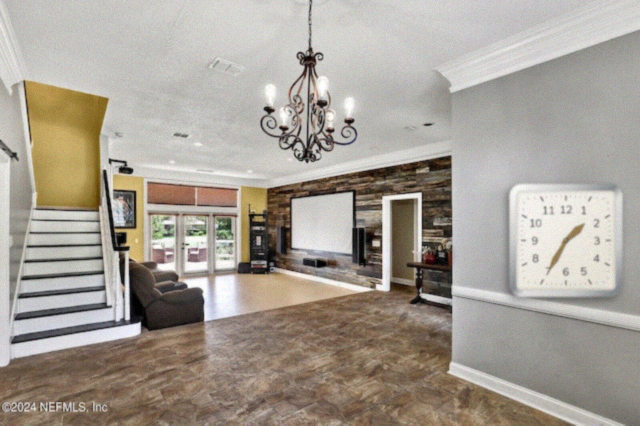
1:35
